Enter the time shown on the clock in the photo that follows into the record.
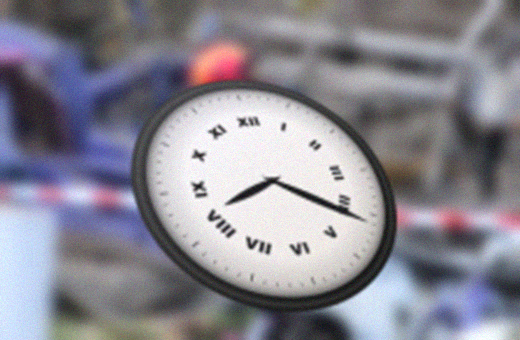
8:21
